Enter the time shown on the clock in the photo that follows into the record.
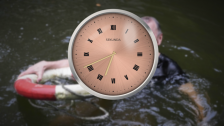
6:41
